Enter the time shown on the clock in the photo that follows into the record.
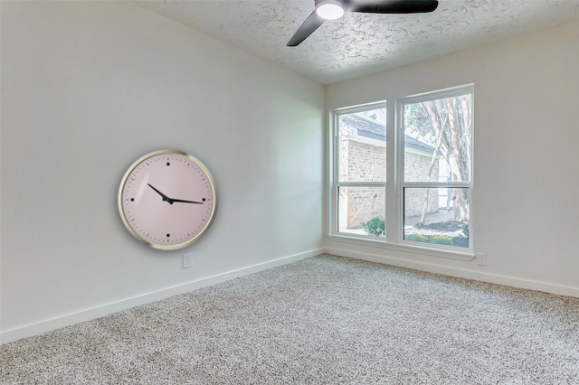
10:16
